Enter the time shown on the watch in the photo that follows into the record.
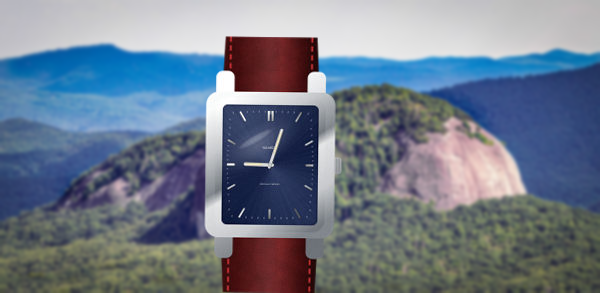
9:03
